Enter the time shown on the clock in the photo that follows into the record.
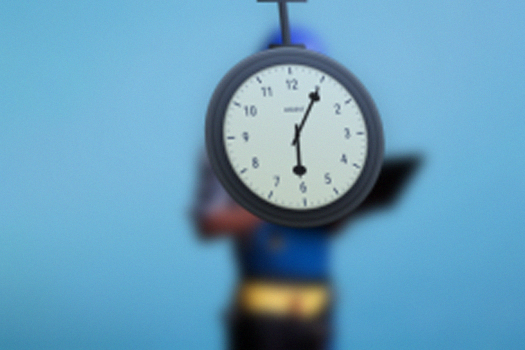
6:05
